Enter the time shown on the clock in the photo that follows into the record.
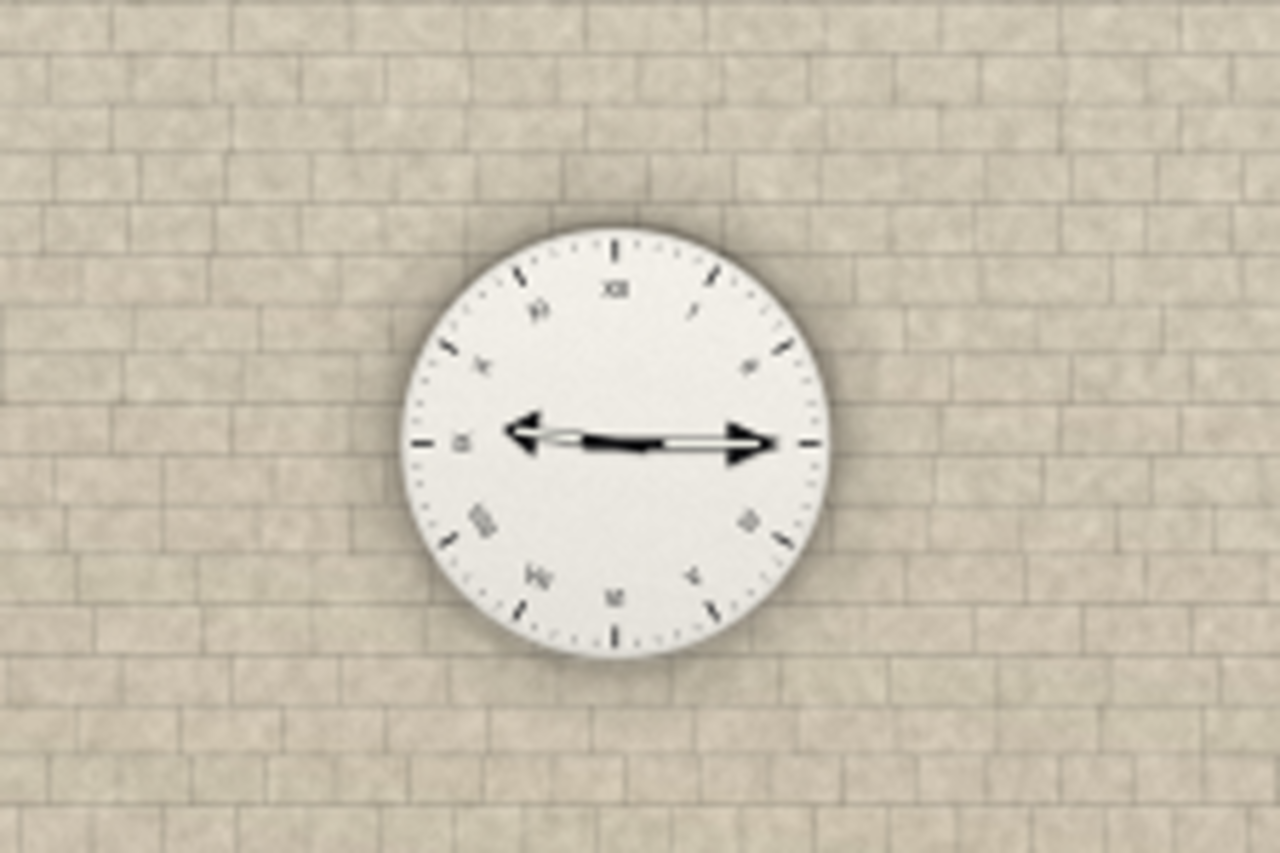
9:15
